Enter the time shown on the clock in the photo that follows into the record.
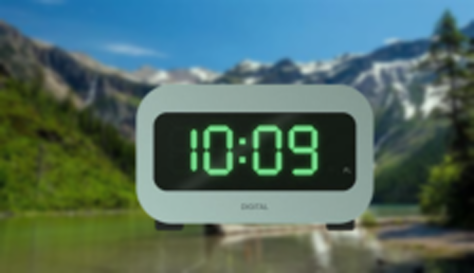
10:09
